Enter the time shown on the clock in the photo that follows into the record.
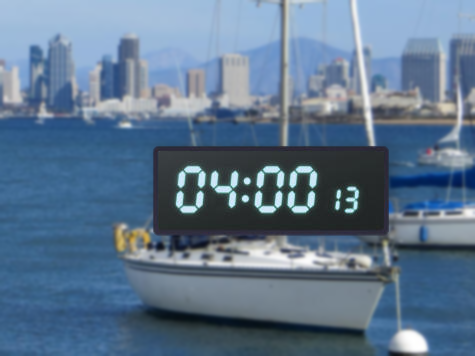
4:00:13
